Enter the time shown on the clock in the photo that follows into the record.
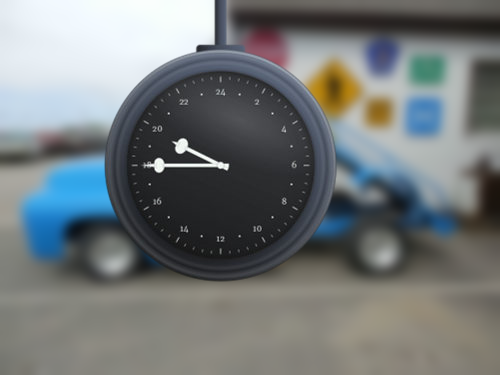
19:45
